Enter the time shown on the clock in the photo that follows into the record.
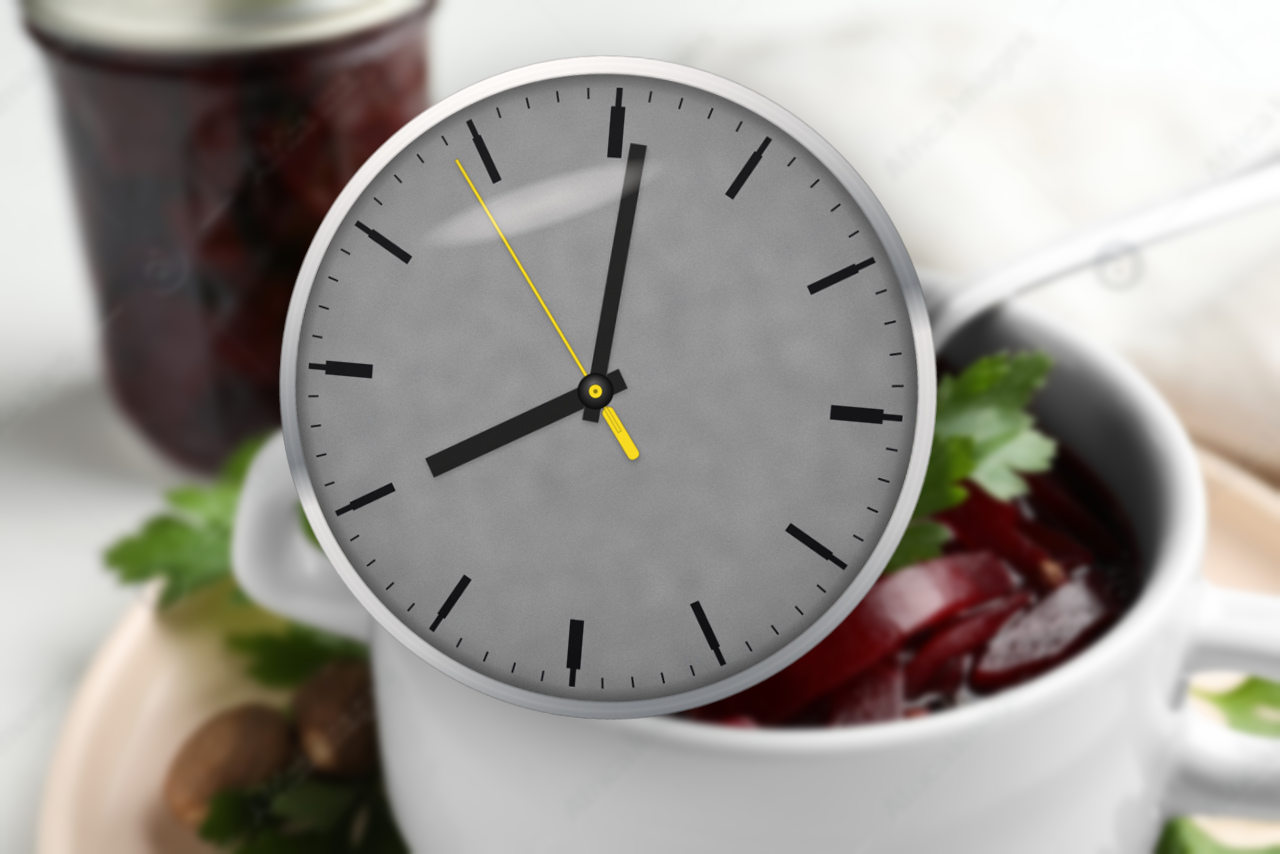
8:00:54
